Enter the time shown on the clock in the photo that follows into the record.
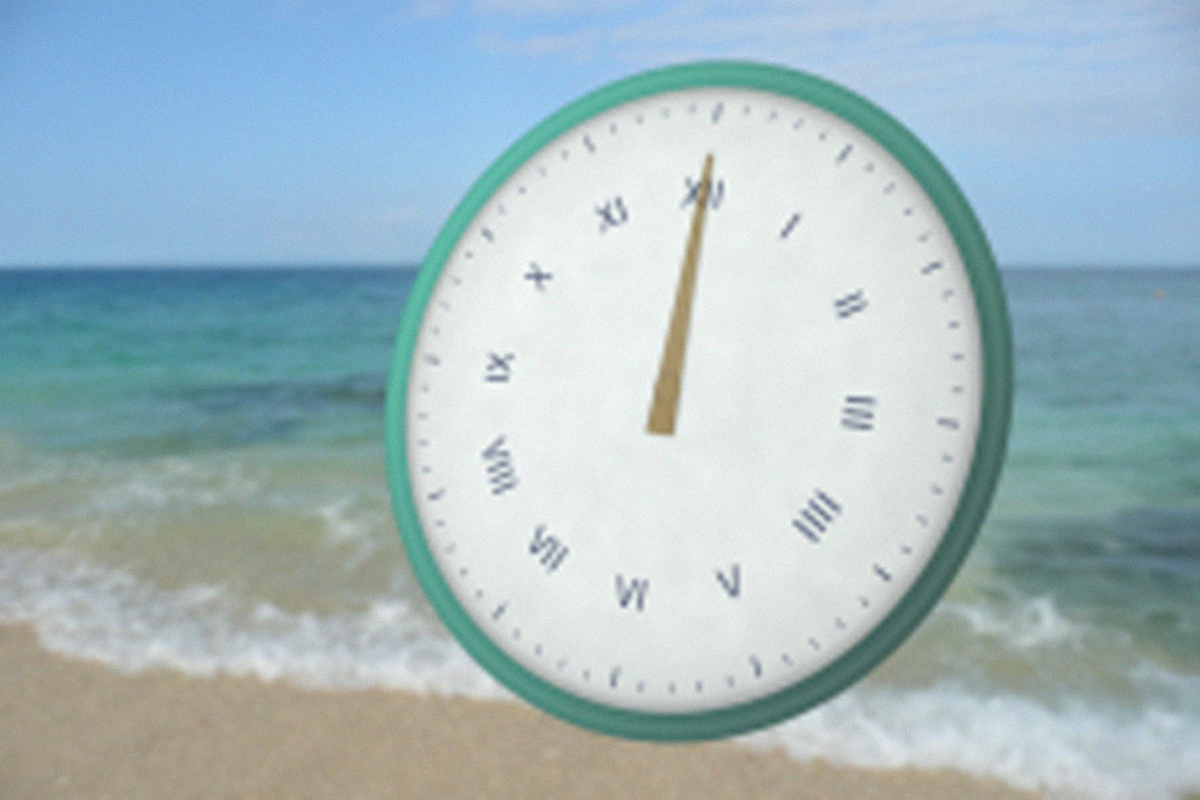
12:00
